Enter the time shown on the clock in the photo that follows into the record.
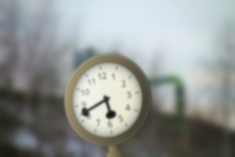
5:42
